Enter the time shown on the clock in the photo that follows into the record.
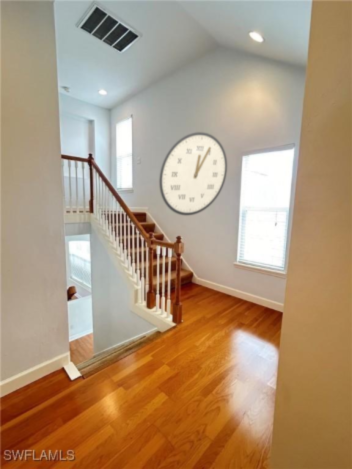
12:04
